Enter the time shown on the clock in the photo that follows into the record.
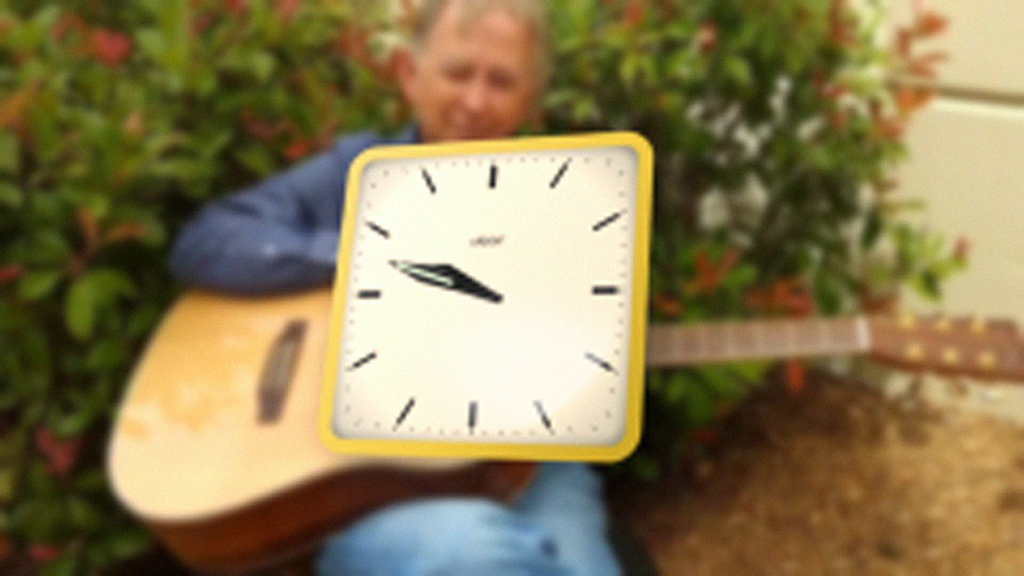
9:48
